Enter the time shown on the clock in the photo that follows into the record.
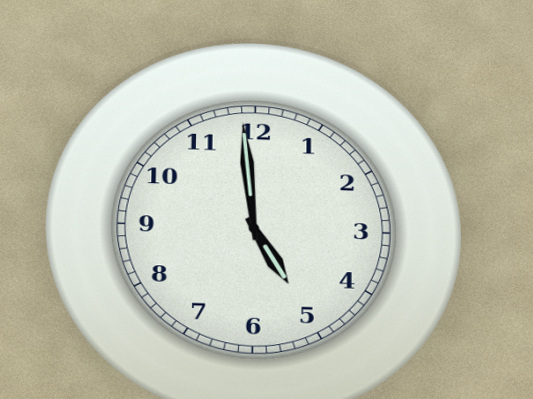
4:59
